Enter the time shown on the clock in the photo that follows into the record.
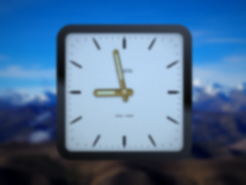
8:58
